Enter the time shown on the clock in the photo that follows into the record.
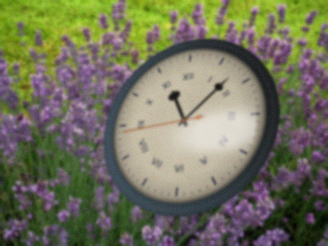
11:07:44
